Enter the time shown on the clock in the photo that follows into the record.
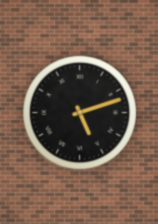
5:12
